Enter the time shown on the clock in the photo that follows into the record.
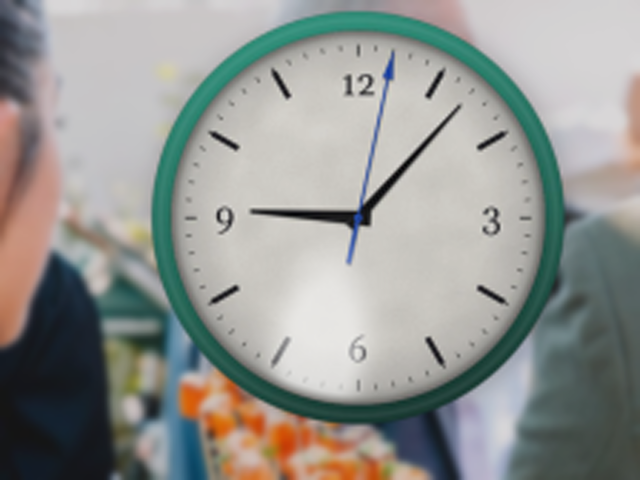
9:07:02
